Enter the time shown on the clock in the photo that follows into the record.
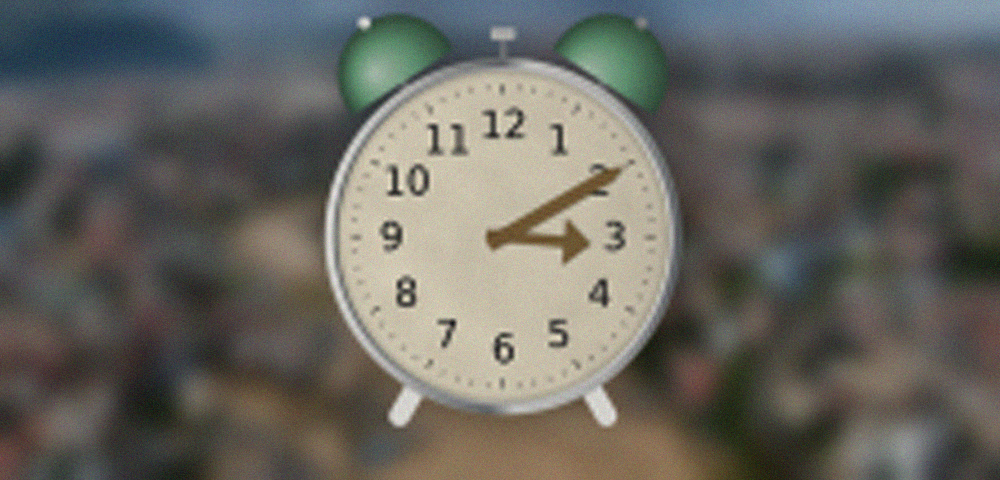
3:10
